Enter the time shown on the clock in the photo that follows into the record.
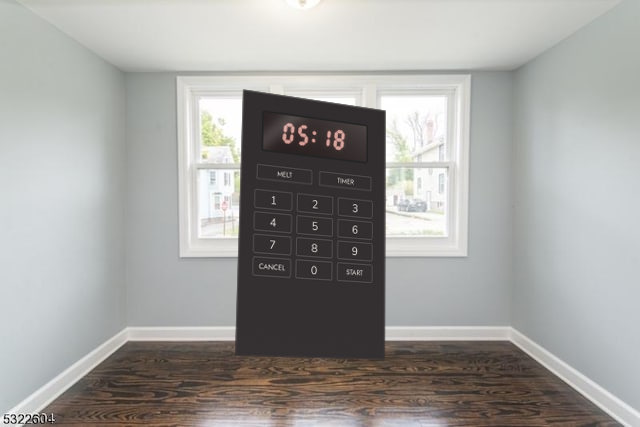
5:18
